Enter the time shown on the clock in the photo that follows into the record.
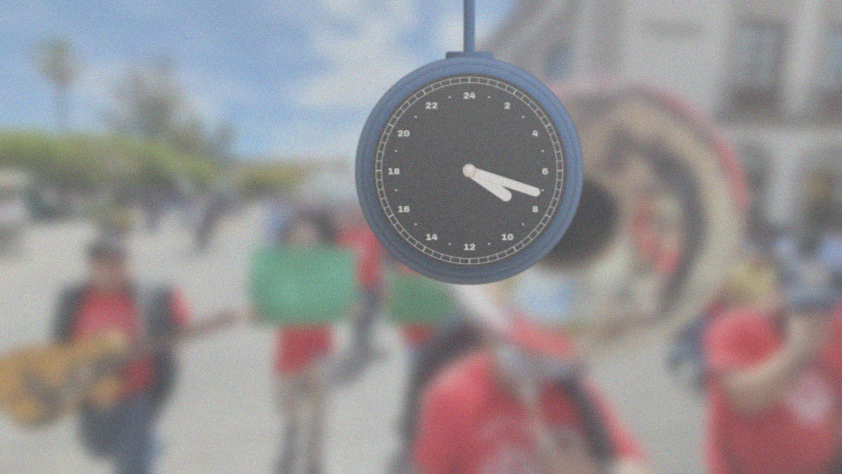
8:18
